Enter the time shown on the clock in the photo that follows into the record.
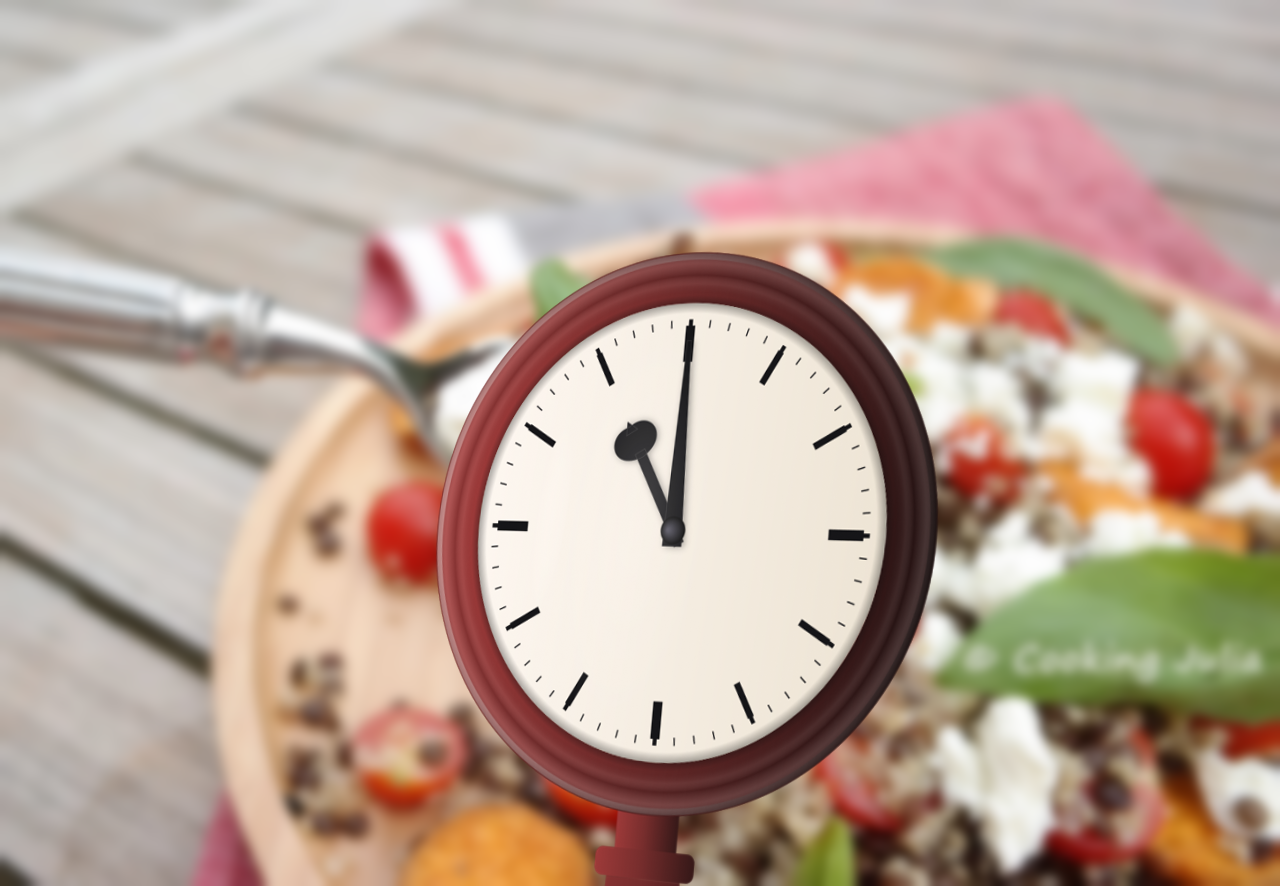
11:00
